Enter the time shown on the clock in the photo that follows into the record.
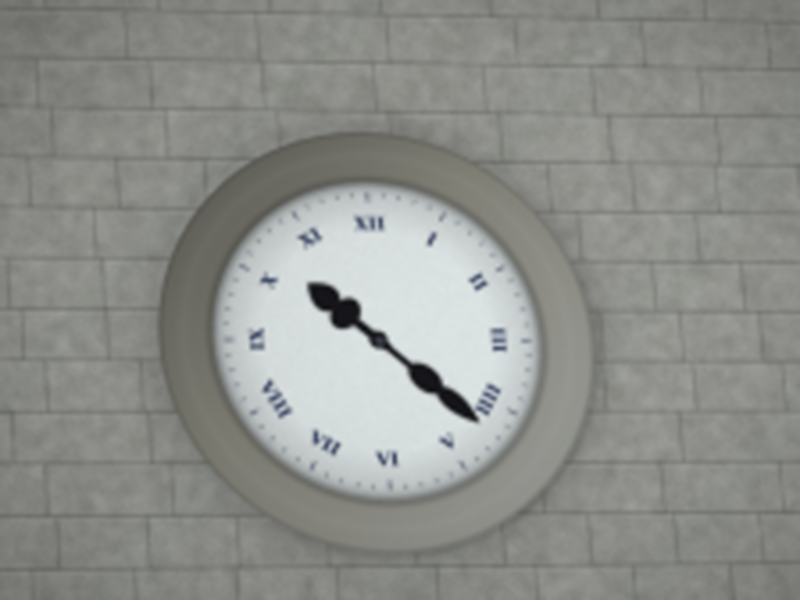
10:22
